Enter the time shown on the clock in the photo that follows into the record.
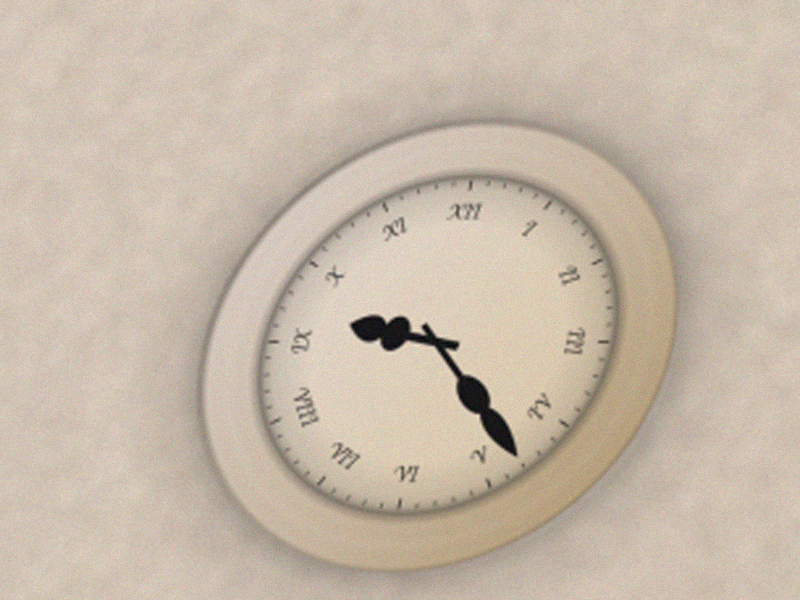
9:23
